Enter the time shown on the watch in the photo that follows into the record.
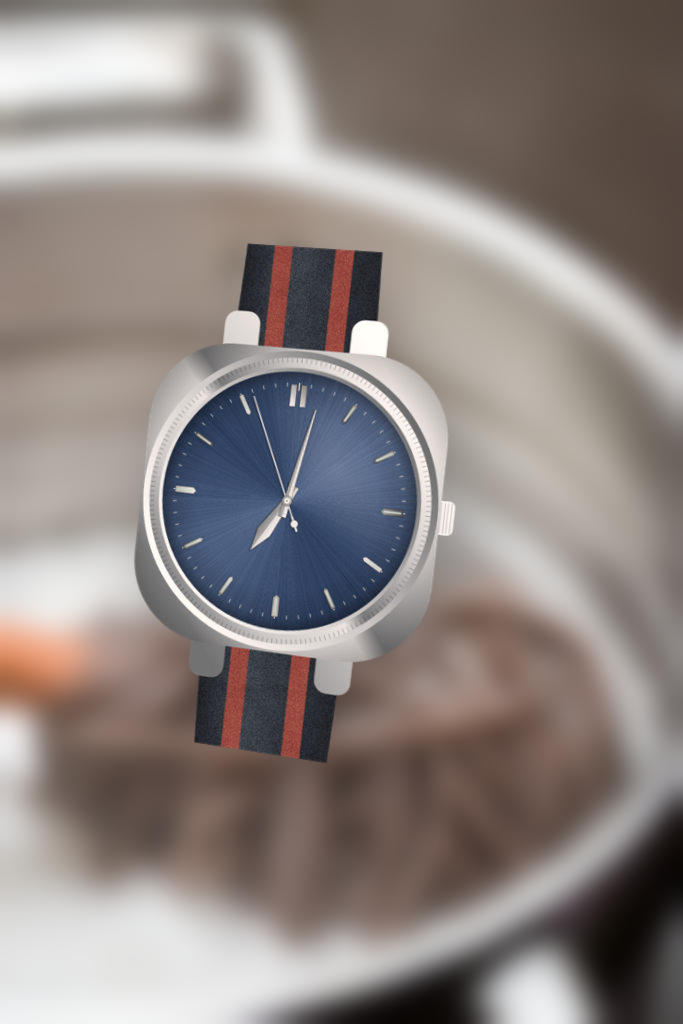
7:01:56
